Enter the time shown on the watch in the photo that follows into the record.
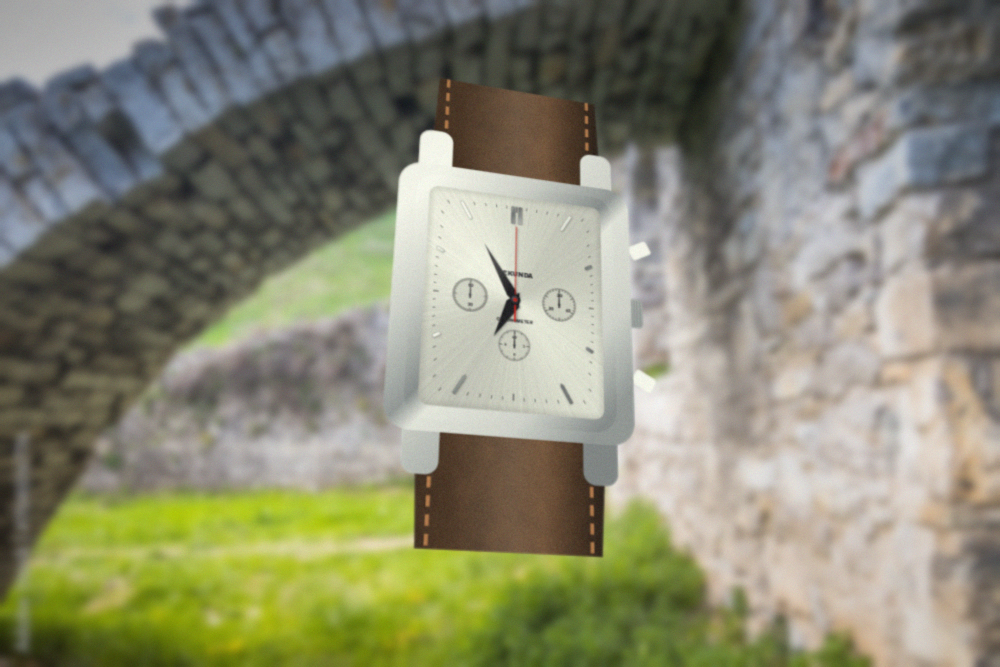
6:55
